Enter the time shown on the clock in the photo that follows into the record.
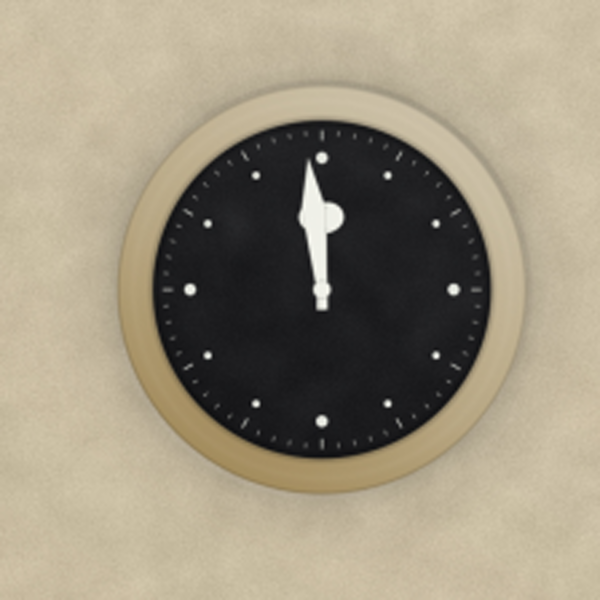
11:59
